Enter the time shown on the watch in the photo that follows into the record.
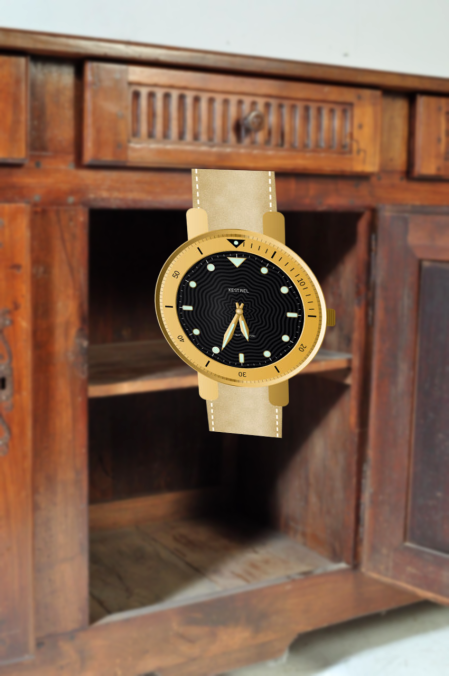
5:34
